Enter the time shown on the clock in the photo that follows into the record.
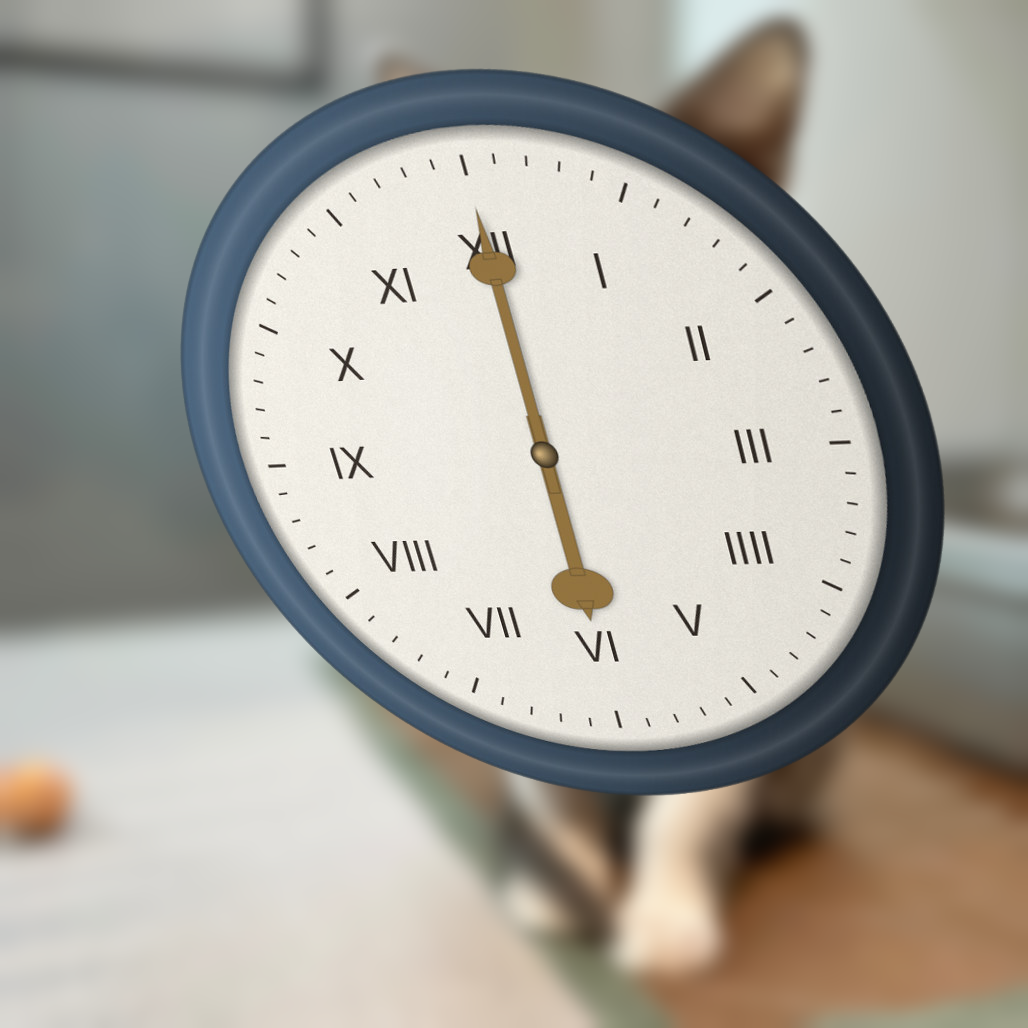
6:00
